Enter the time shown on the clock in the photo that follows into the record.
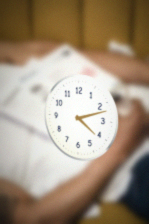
4:12
